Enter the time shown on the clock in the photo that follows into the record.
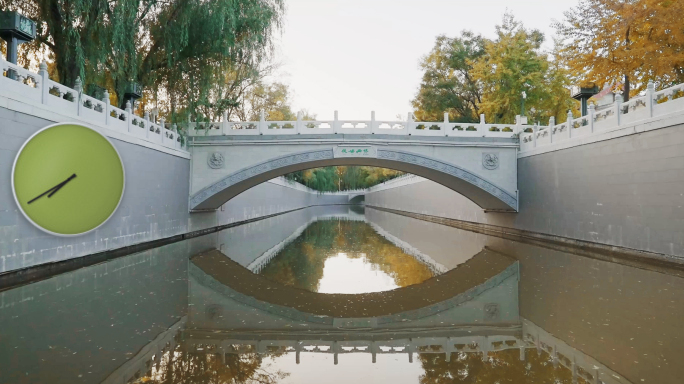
7:40
